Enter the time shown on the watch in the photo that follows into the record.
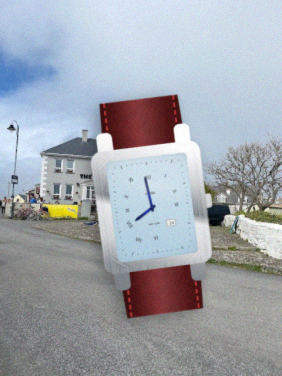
7:59
